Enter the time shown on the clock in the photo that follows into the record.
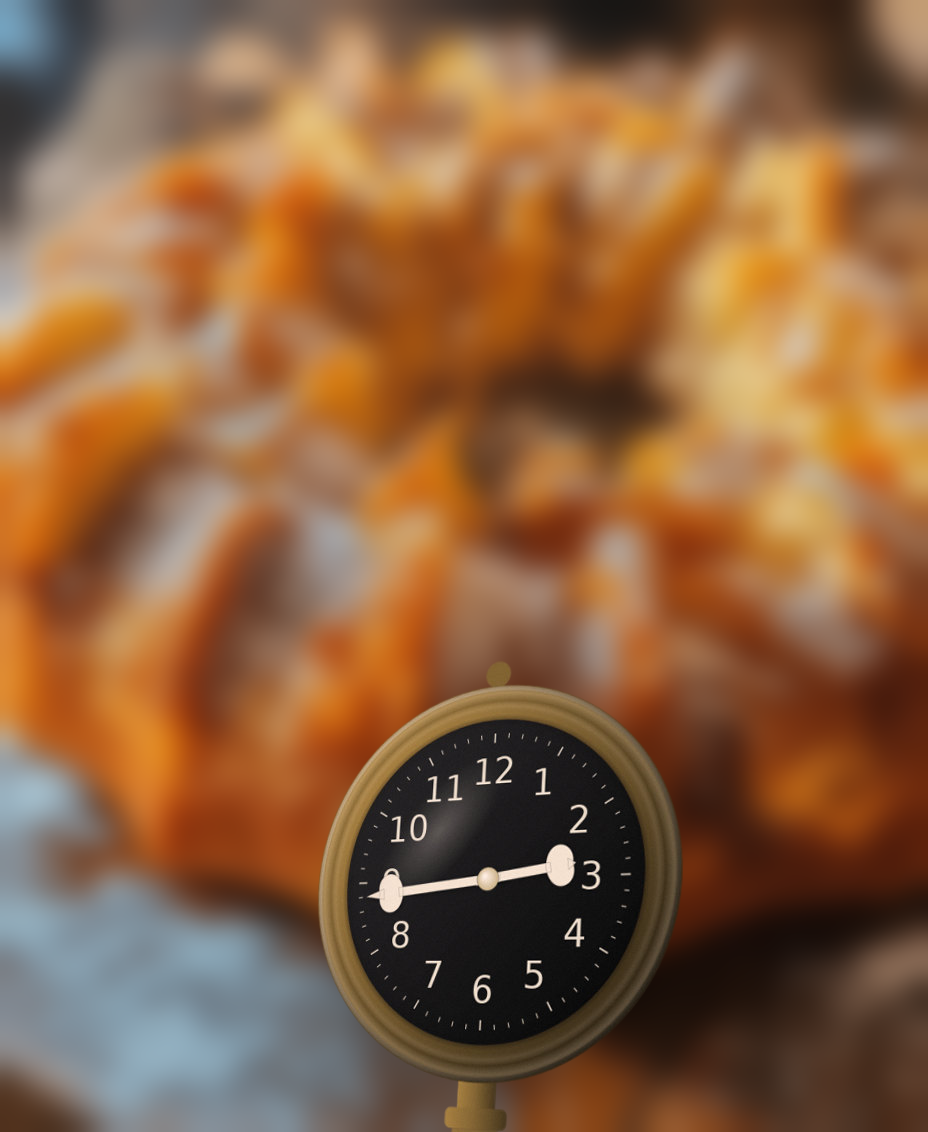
2:44
